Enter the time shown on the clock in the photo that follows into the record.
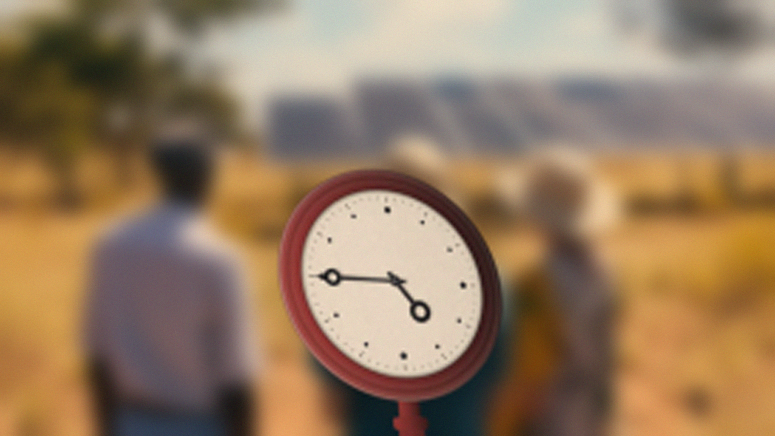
4:45
